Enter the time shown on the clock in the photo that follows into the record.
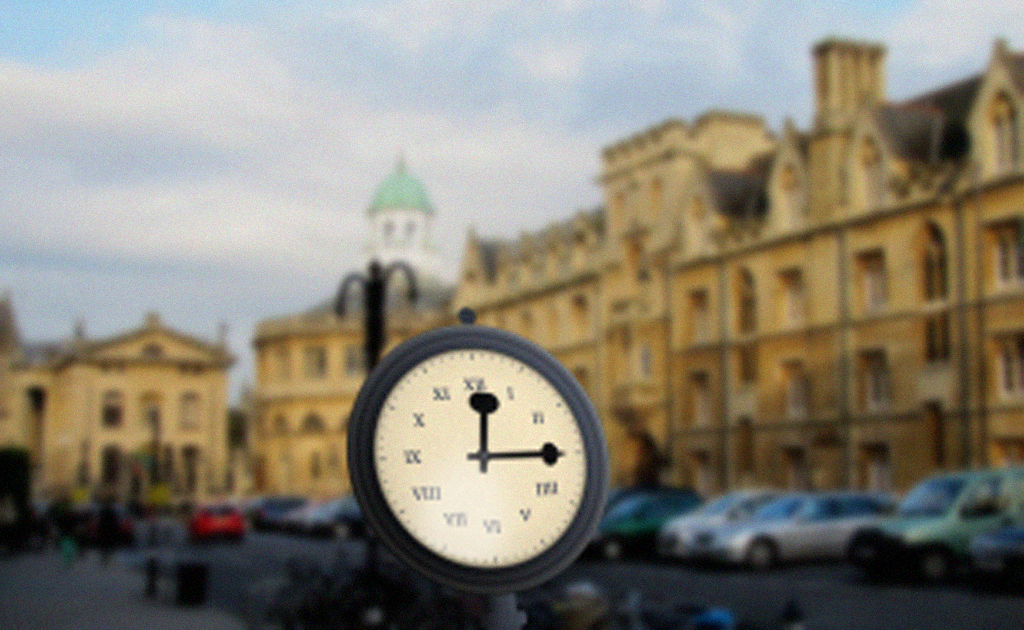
12:15
